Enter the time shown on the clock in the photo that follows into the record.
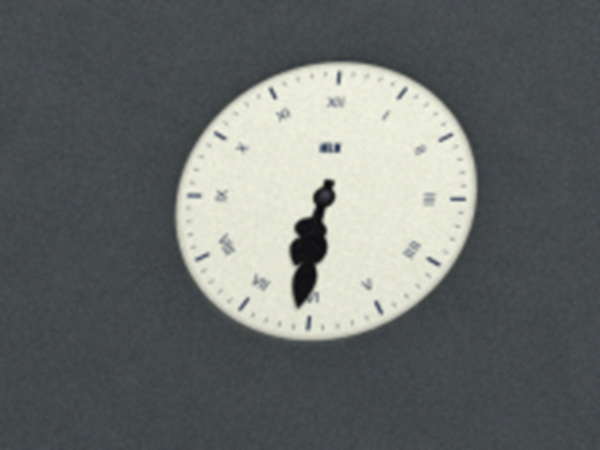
6:31
